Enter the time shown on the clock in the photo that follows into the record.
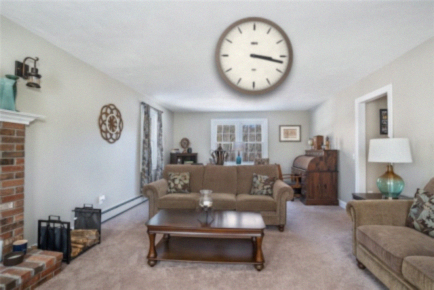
3:17
